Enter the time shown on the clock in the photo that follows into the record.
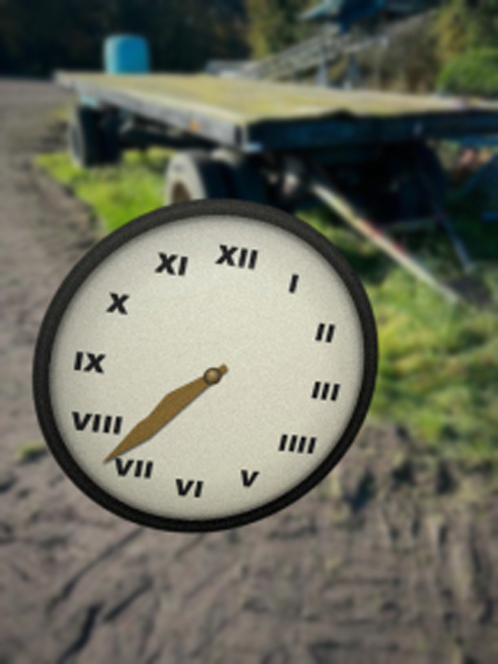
7:37
